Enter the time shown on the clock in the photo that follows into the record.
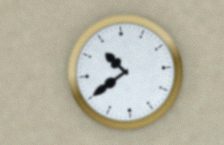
10:40
